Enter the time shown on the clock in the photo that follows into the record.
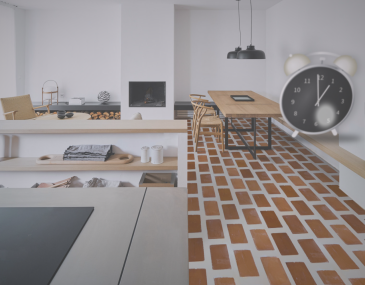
12:59
